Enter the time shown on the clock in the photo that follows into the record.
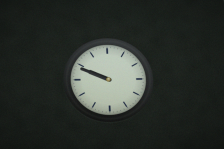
9:49
